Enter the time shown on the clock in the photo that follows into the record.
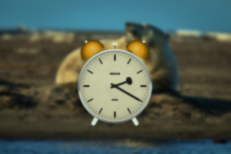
2:20
